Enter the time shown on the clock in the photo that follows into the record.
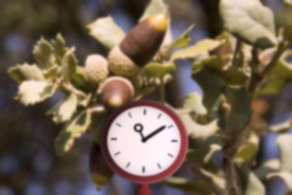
11:09
